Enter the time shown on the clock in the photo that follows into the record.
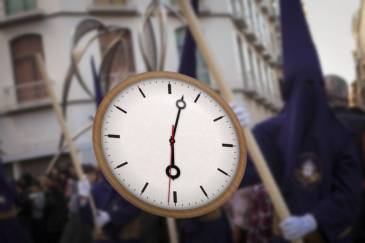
6:02:31
